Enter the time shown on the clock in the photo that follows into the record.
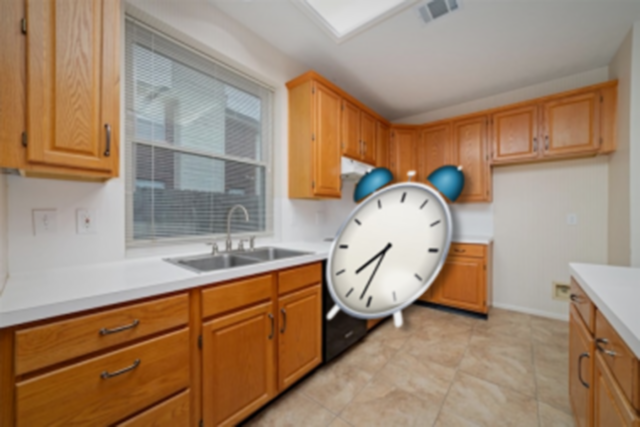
7:32
